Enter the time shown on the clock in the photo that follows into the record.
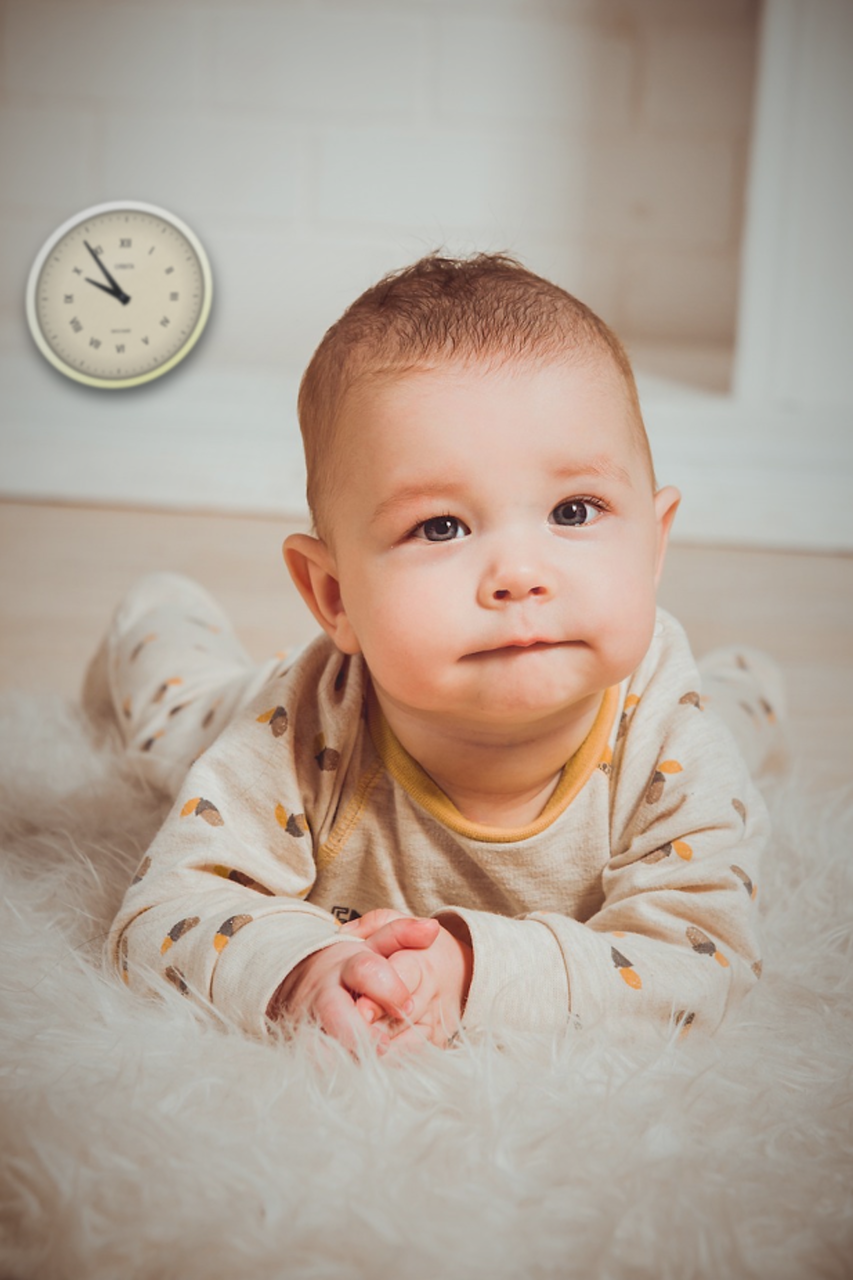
9:54
